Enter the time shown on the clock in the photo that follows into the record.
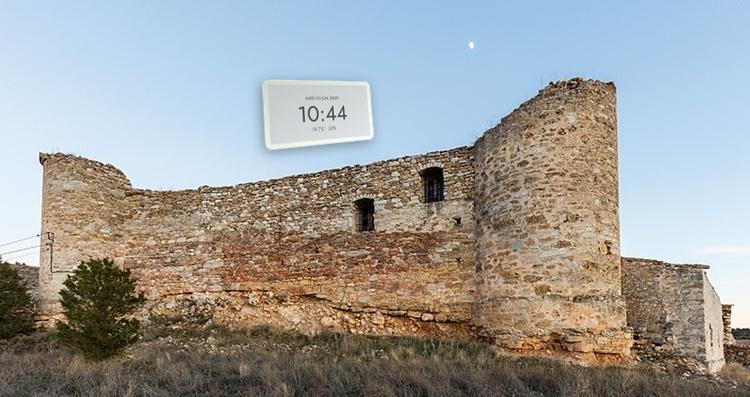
10:44
